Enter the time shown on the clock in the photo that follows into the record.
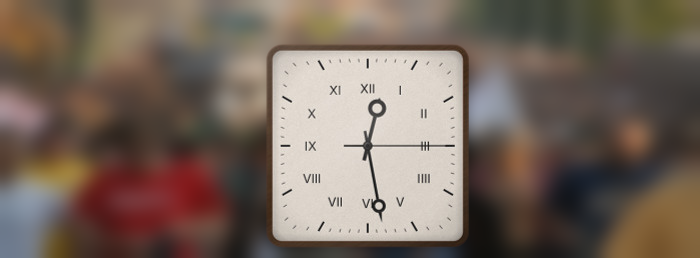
12:28:15
